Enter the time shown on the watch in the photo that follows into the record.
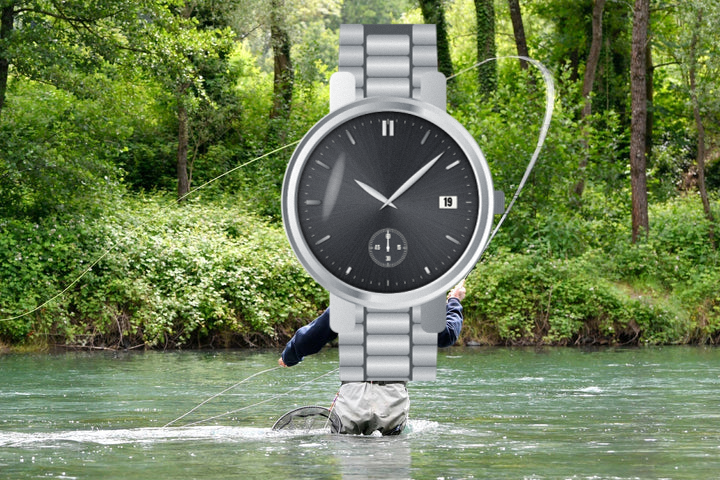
10:08
